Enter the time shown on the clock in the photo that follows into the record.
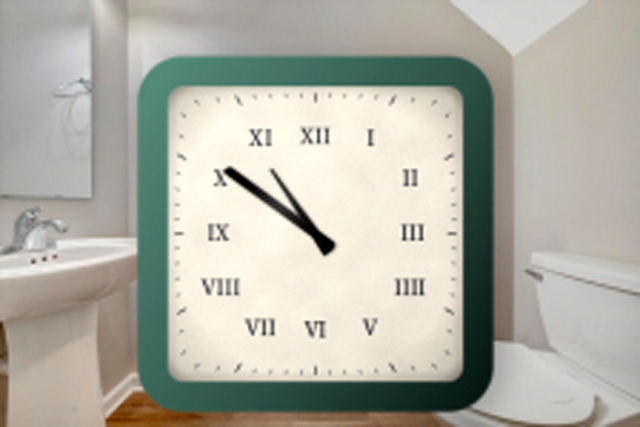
10:51
